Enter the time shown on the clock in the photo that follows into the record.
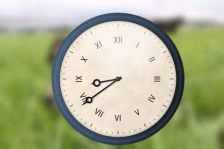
8:39
